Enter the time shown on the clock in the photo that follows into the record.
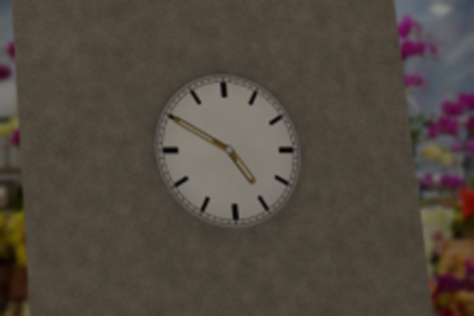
4:50
